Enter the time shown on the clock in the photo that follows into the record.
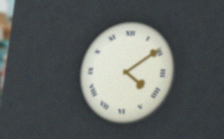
4:09
